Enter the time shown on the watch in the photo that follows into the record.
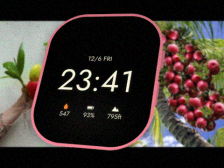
23:41
